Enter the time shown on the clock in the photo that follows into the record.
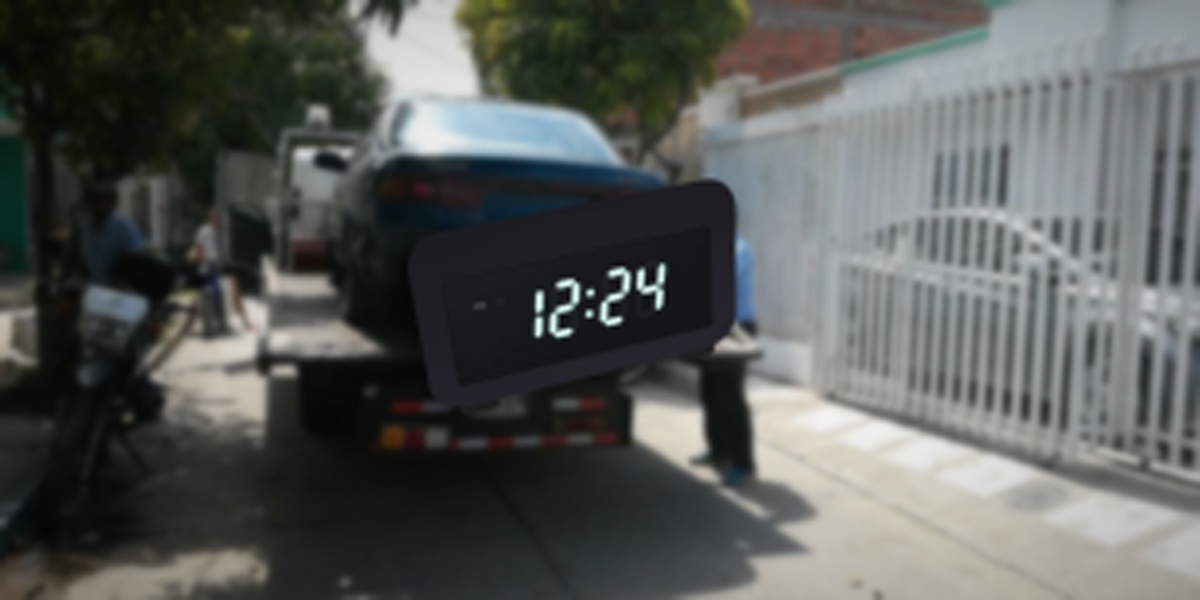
12:24
